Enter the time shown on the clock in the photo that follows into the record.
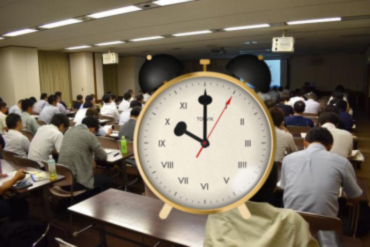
10:00:05
